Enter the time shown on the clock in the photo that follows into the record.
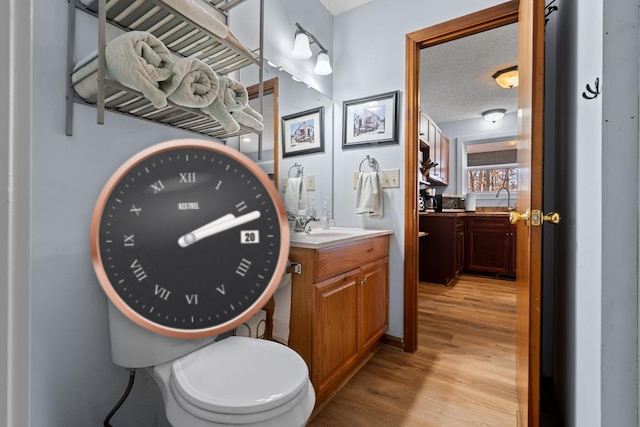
2:12
